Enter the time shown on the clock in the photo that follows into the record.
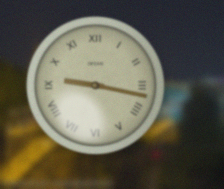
9:17
